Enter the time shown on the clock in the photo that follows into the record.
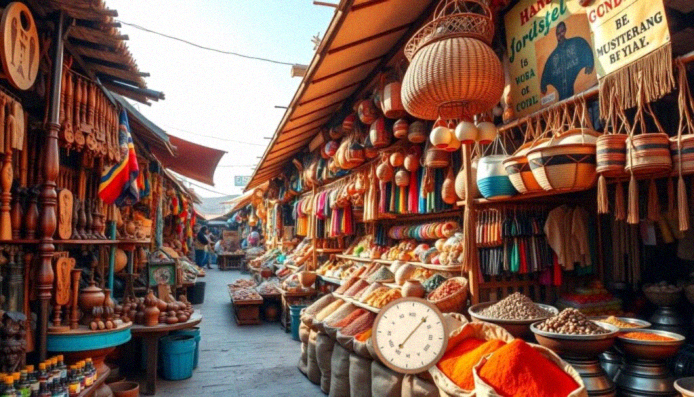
7:06
